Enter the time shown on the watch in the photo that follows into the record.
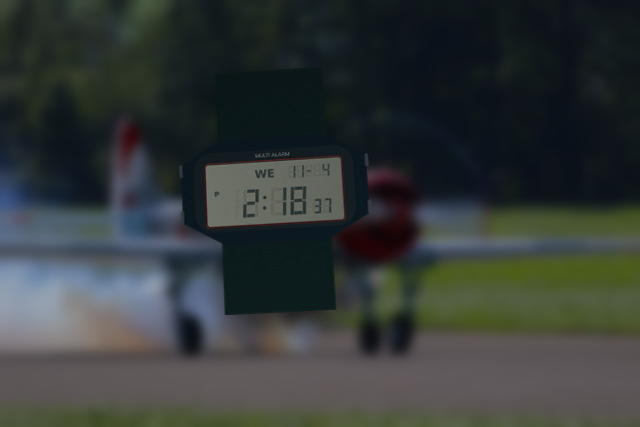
2:18:37
